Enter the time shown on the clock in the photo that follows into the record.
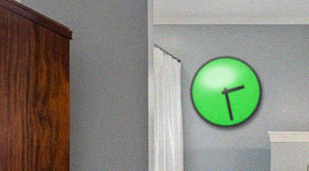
2:28
